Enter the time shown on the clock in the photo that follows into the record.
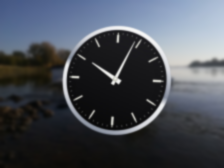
10:04
